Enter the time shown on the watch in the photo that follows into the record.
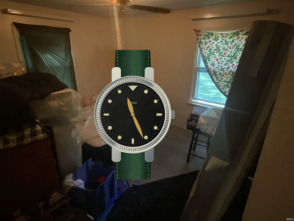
11:26
